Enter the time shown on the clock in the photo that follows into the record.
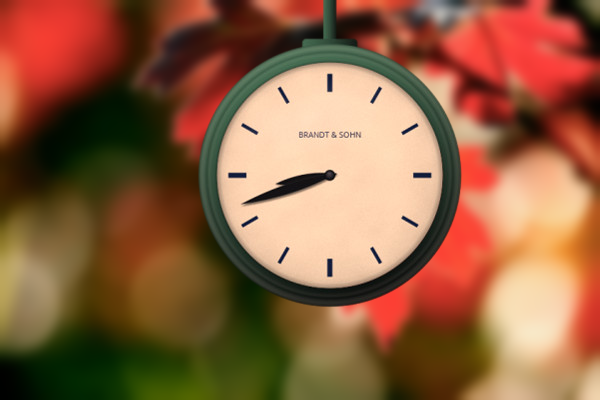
8:42
